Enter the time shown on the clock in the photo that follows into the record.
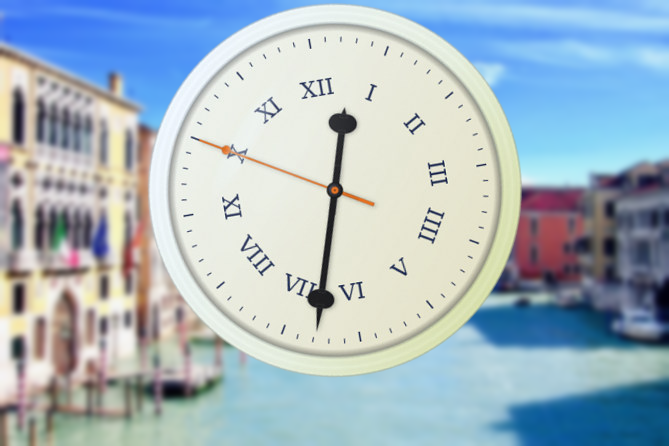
12:32:50
